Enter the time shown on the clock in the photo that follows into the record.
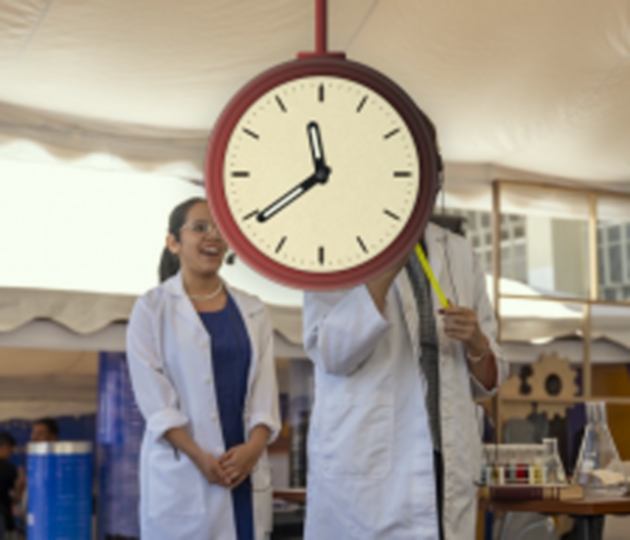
11:39
